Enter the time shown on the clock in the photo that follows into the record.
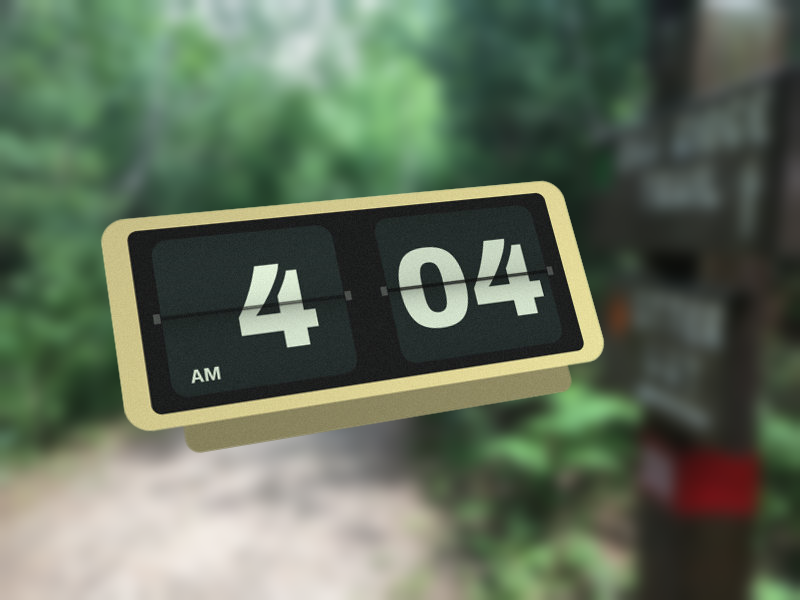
4:04
